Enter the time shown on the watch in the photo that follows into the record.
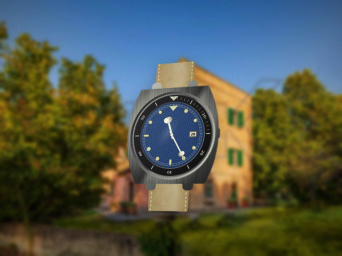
11:25
